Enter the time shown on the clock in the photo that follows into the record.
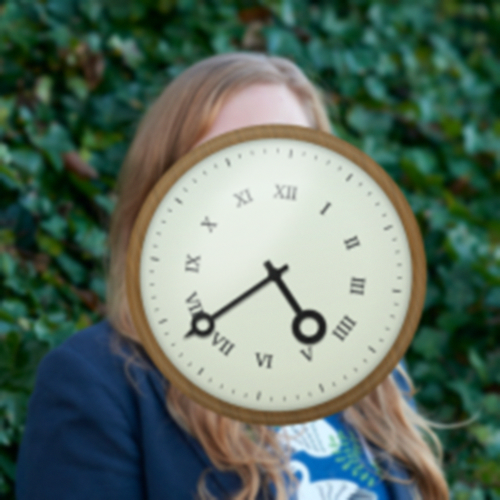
4:38
